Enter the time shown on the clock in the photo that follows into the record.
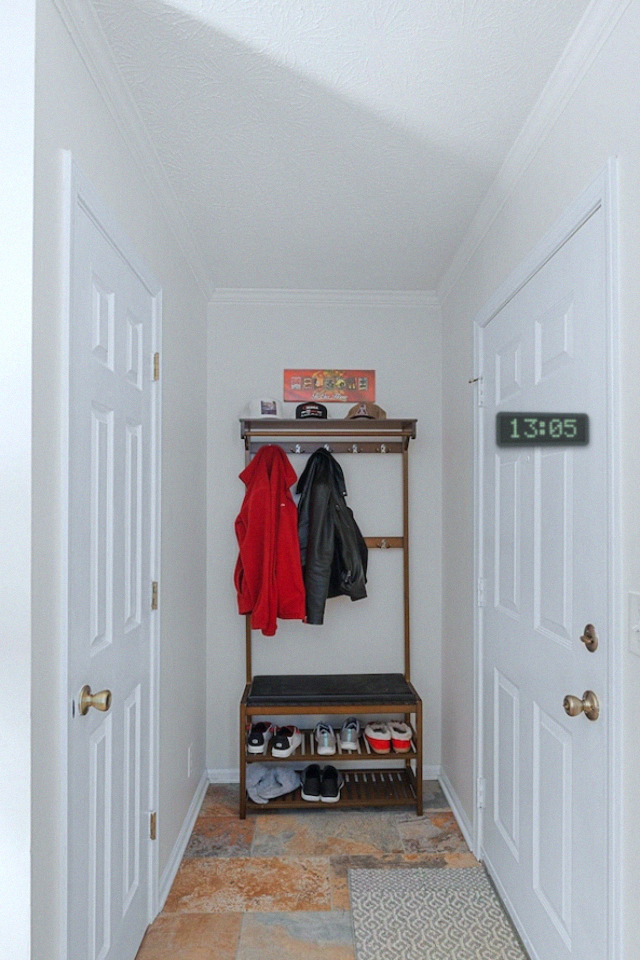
13:05
